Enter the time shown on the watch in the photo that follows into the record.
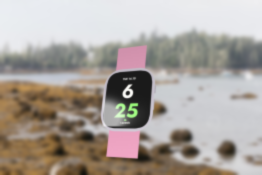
6:25
